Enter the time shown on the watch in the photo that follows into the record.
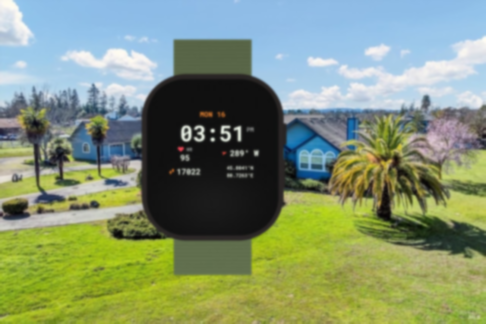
3:51
